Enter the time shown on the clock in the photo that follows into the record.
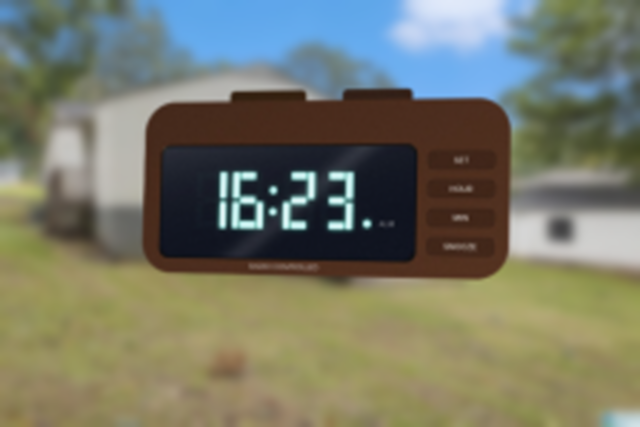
16:23
